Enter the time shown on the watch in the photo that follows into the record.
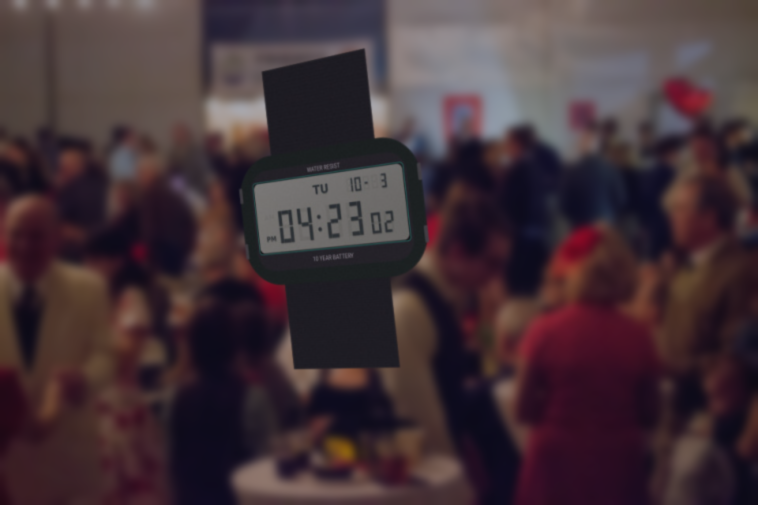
4:23:02
